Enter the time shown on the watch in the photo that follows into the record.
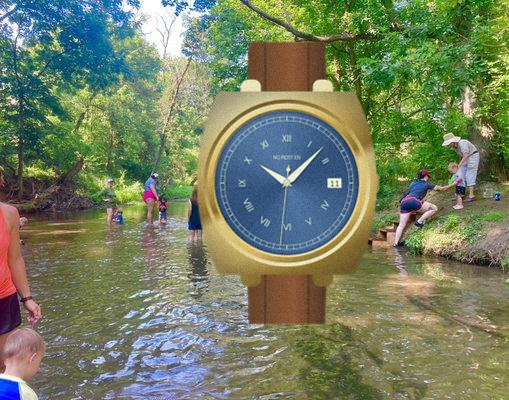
10:07:31
